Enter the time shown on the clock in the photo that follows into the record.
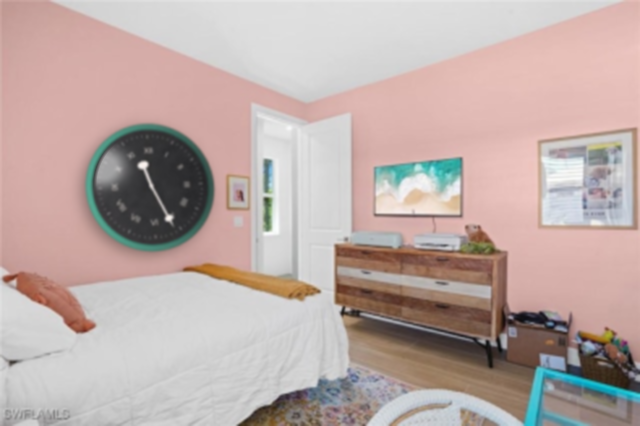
11:26
